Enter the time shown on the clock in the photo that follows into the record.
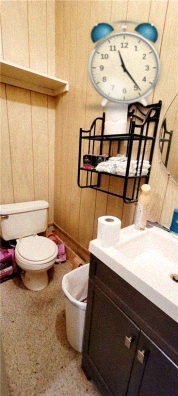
11:24
